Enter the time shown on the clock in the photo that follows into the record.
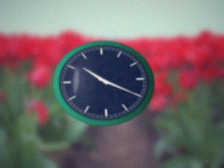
10:20
